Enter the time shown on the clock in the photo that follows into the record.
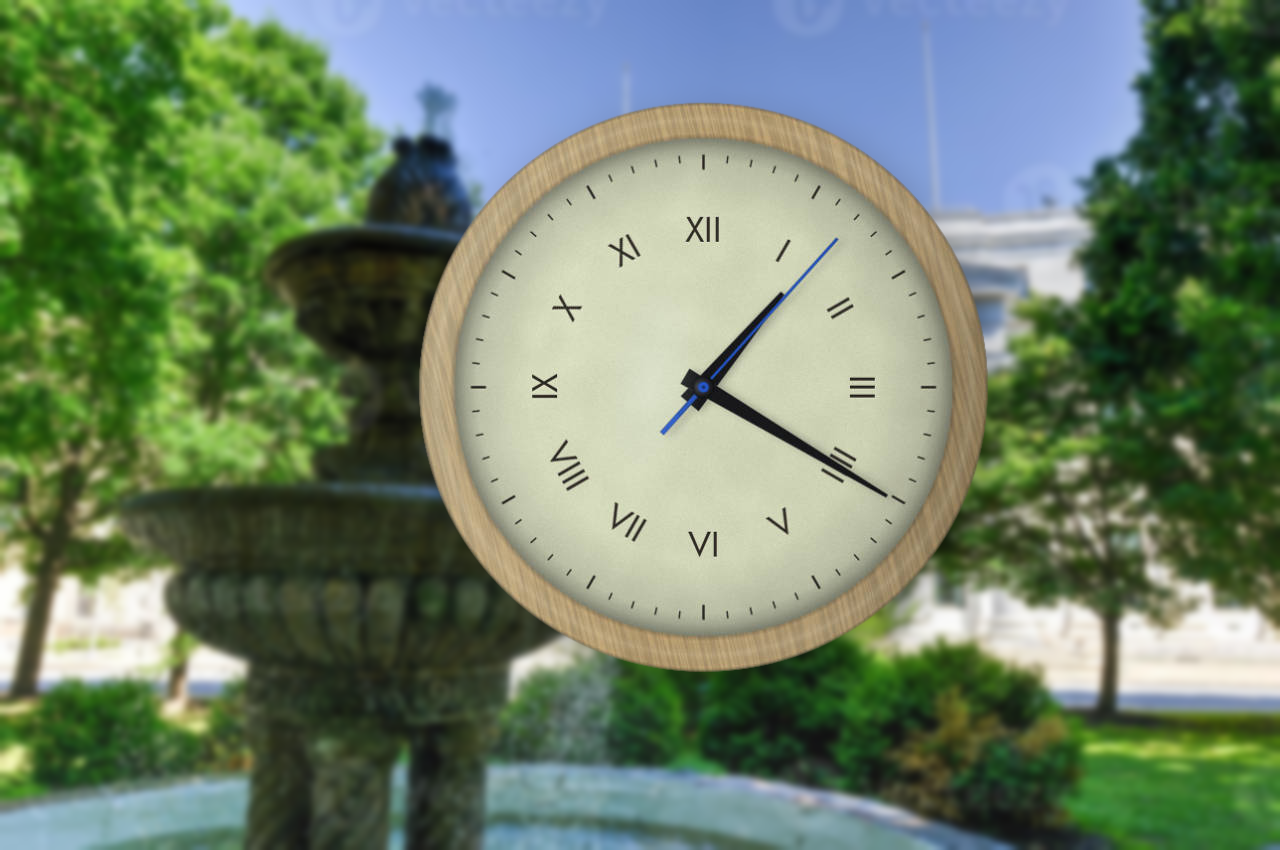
1:20:07
